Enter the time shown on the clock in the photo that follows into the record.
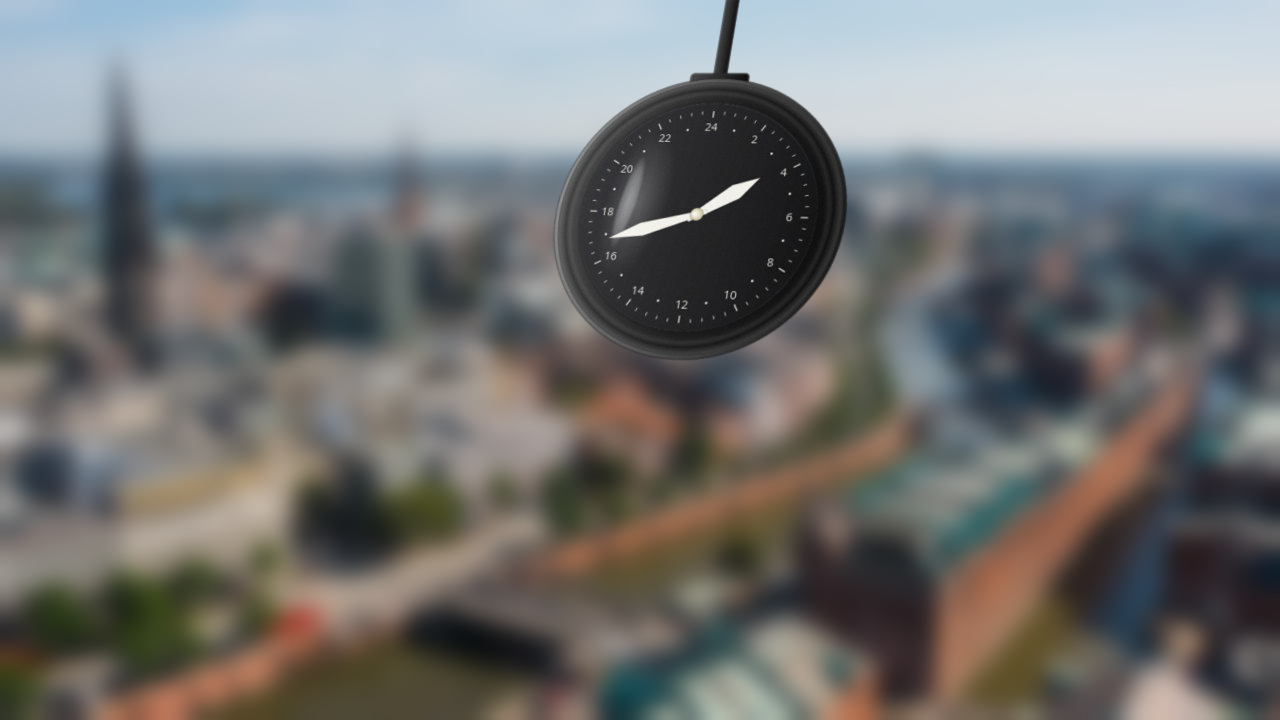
3:42
